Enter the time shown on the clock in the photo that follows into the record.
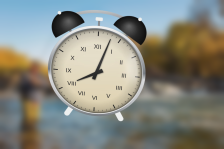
8:03
